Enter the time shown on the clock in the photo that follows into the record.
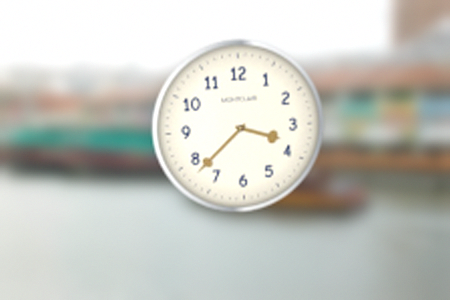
3:38
